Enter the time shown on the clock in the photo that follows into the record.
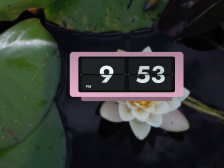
9:53
